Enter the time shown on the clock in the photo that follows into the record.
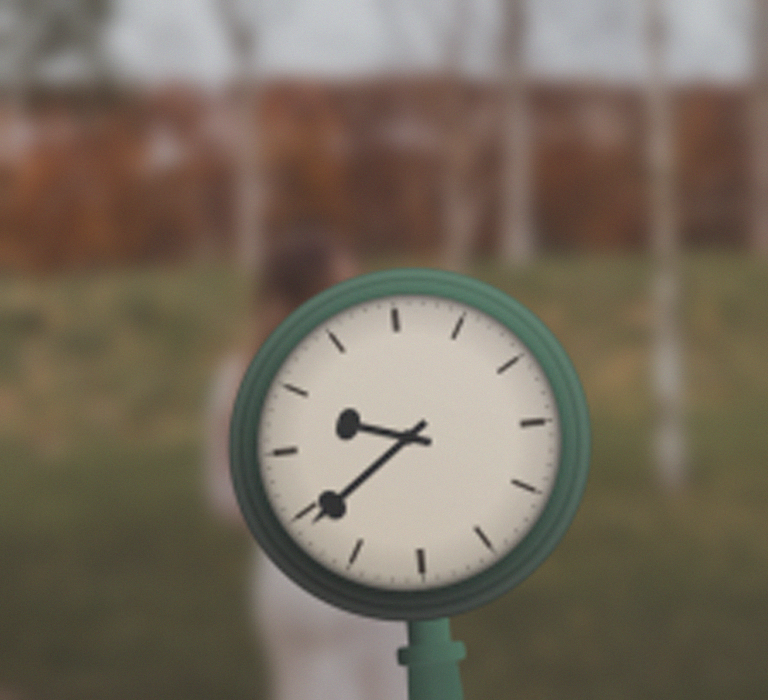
9:39
